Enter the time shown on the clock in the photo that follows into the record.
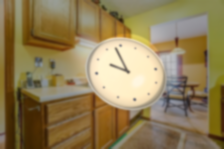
9:58
